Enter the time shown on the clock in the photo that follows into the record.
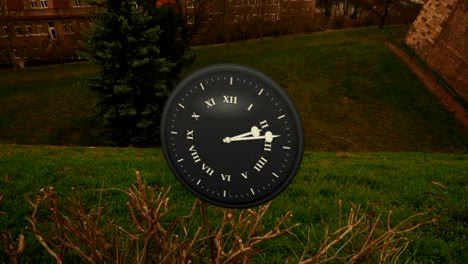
2:13
